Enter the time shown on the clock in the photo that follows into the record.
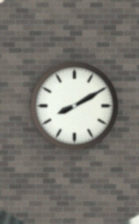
8:10
